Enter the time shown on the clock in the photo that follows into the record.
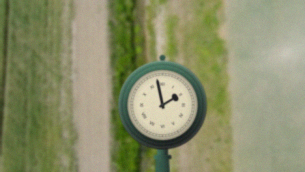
1:58
